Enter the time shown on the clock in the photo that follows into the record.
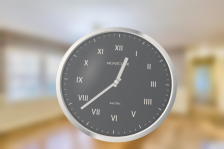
12:38
